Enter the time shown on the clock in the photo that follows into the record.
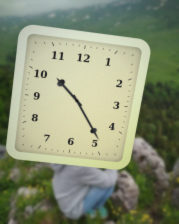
10:24
